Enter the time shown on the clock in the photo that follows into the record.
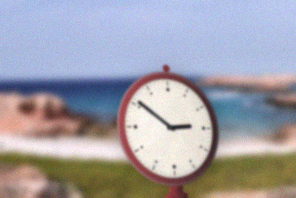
2:51
